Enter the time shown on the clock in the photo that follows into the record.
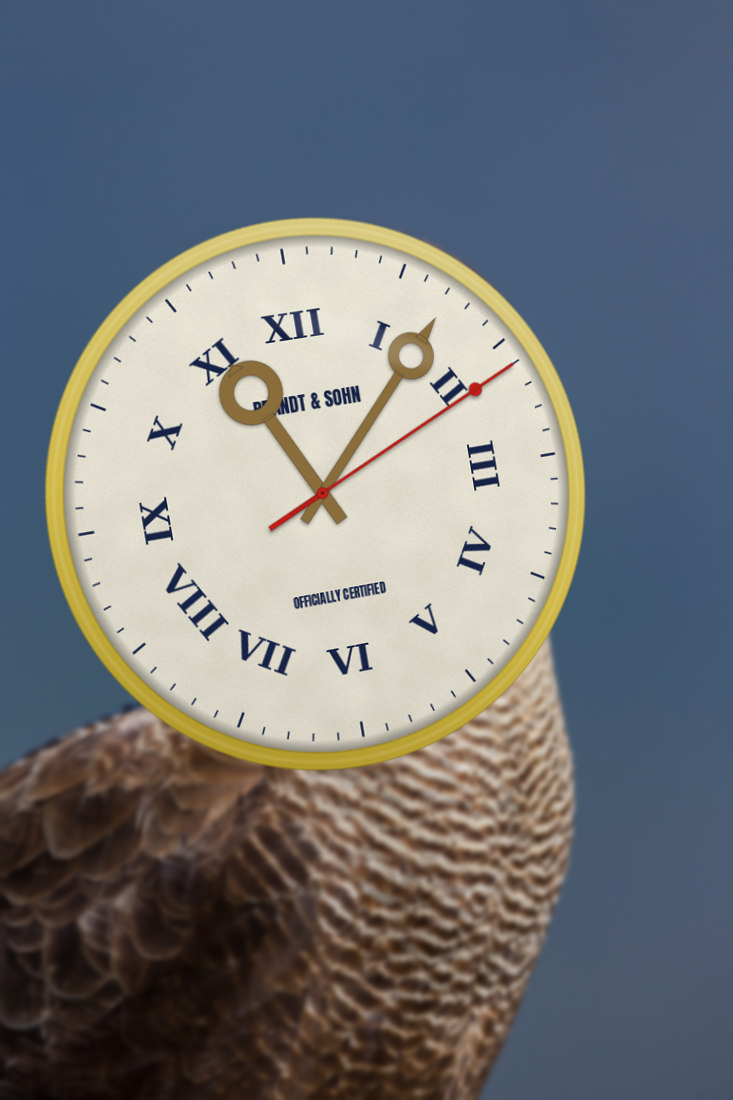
11:07:11
